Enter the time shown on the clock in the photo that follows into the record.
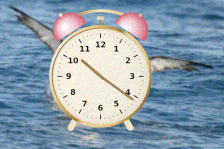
10:21
